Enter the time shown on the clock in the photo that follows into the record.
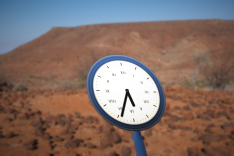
5:34
